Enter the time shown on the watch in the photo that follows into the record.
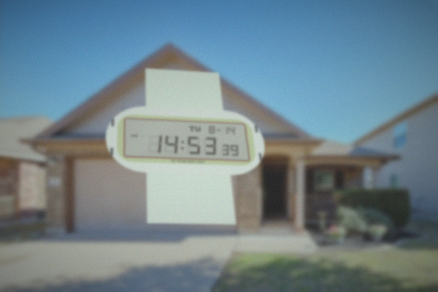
14:53:39
